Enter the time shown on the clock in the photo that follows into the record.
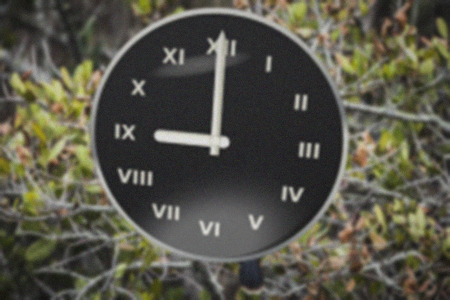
9:00
